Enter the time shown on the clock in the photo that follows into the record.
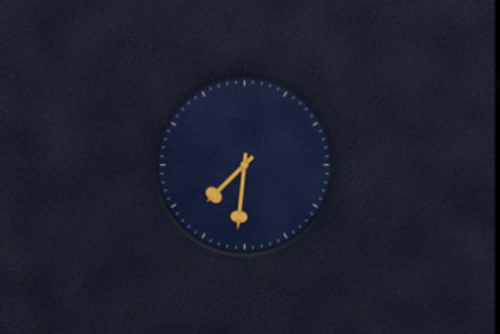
7:31
